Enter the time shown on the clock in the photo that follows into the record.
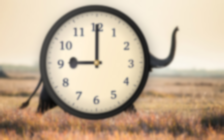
9:00
